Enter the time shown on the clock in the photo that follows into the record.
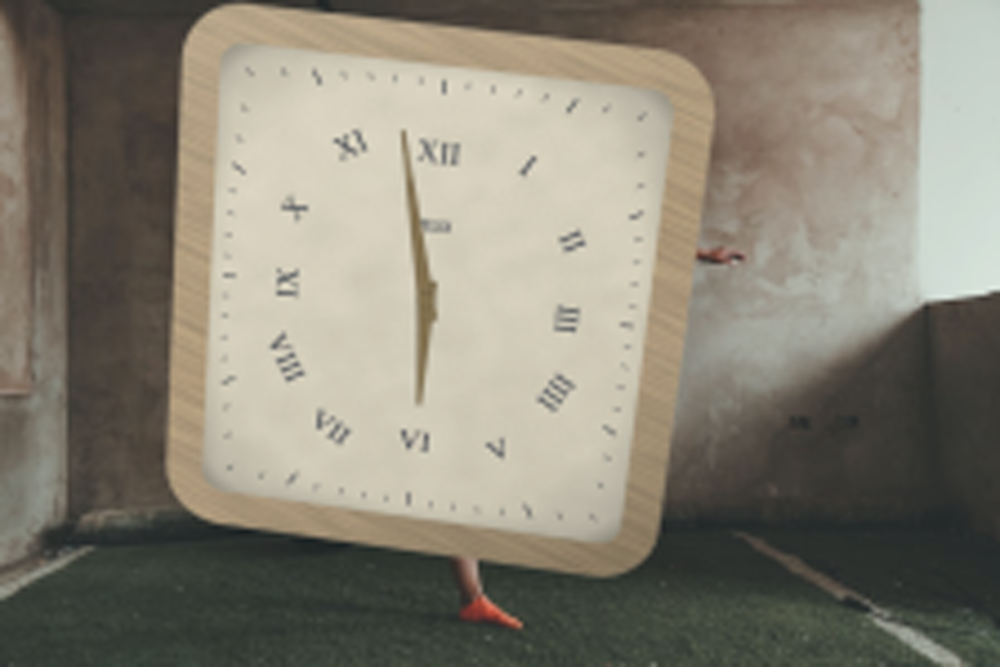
5:58
